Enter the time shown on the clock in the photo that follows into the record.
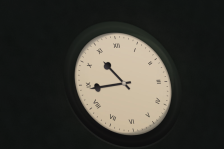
10:44
